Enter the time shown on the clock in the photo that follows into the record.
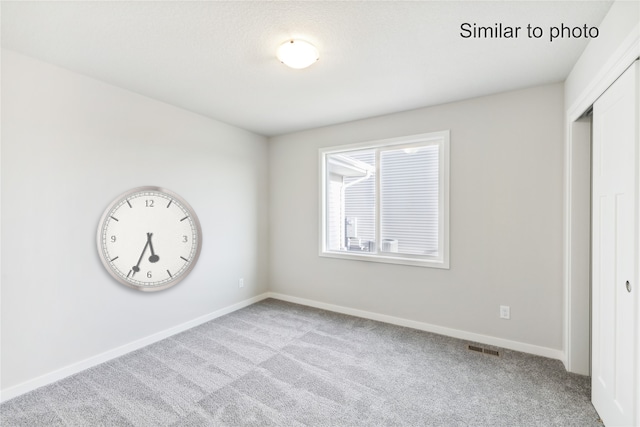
5:34
